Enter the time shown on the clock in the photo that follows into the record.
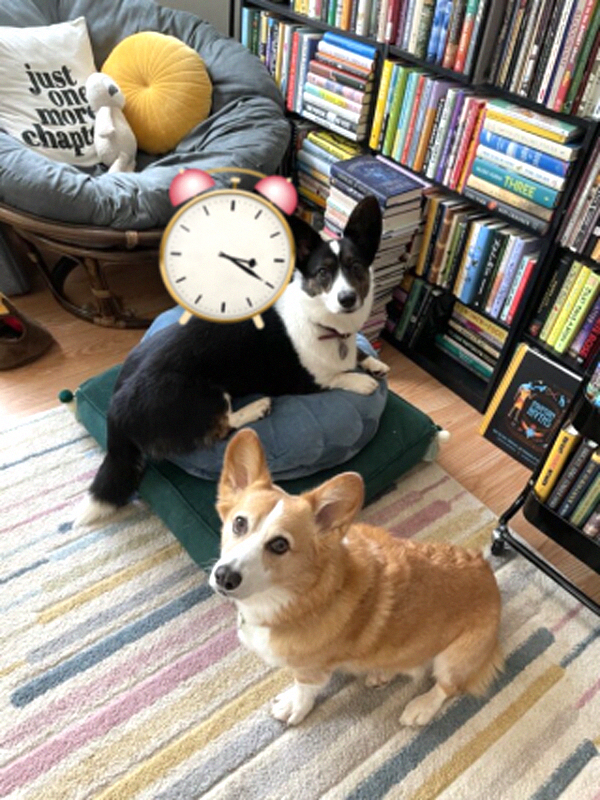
3:20
